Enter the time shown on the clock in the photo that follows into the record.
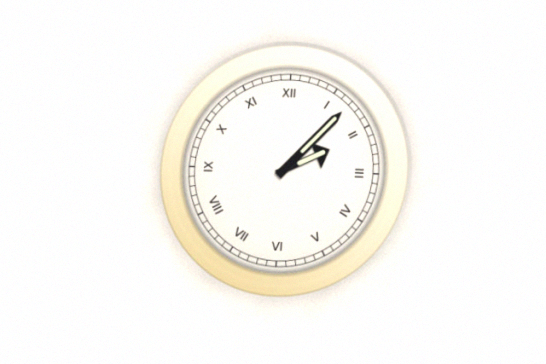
2:07
